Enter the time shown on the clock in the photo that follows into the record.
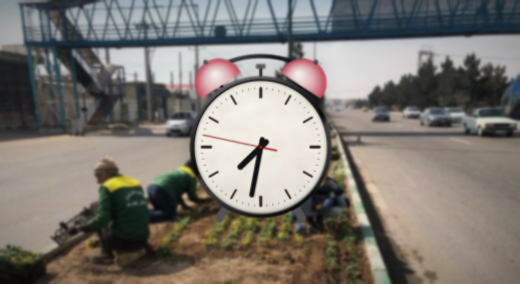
7:31:47
